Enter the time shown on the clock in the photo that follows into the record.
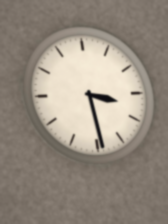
3:29
